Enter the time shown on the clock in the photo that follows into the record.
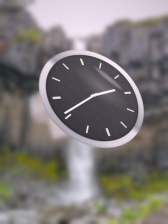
2:41
